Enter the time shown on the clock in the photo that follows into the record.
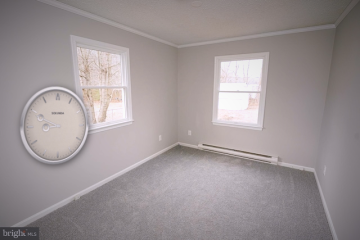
8:49
